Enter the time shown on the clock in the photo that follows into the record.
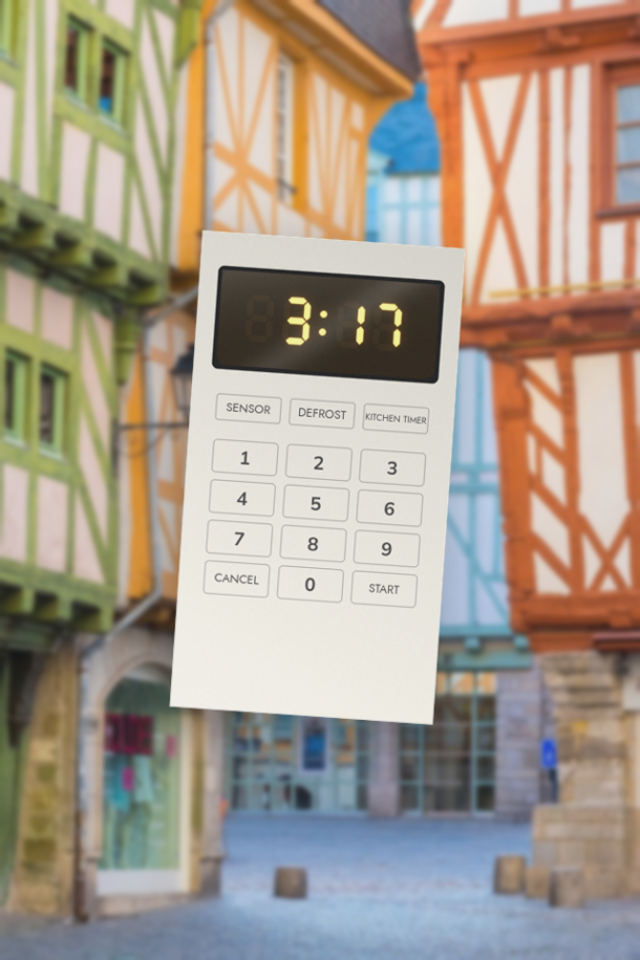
3:17
